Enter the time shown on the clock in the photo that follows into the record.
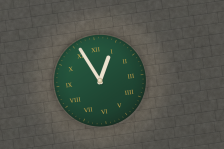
12:56
